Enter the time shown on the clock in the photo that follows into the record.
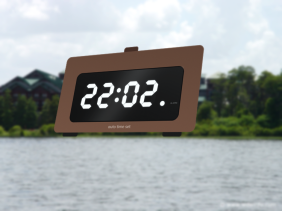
22:02
